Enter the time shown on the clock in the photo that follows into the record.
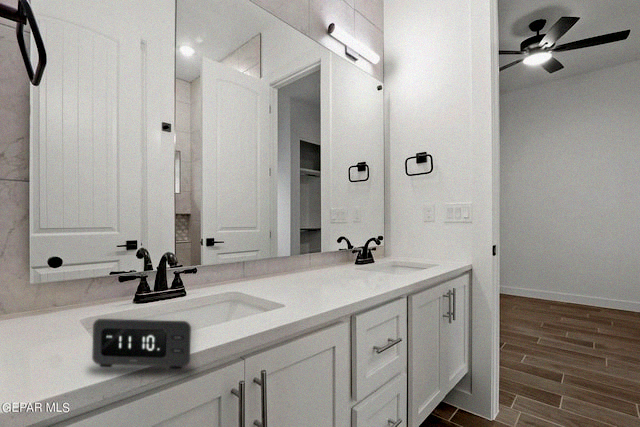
11:10
